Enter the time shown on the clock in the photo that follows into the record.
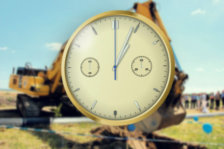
1:04
